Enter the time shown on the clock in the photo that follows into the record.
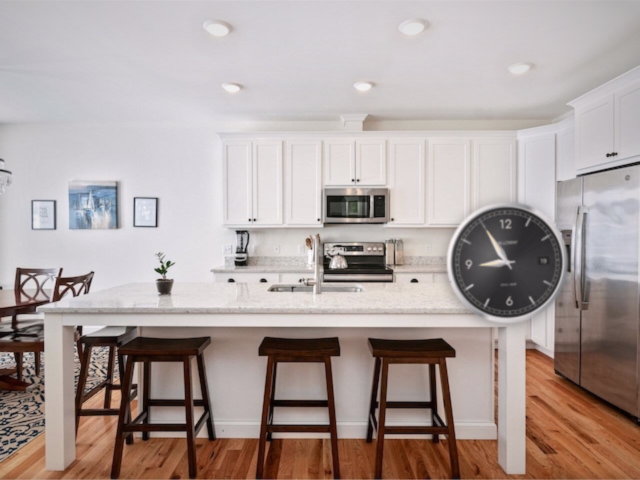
8:55
